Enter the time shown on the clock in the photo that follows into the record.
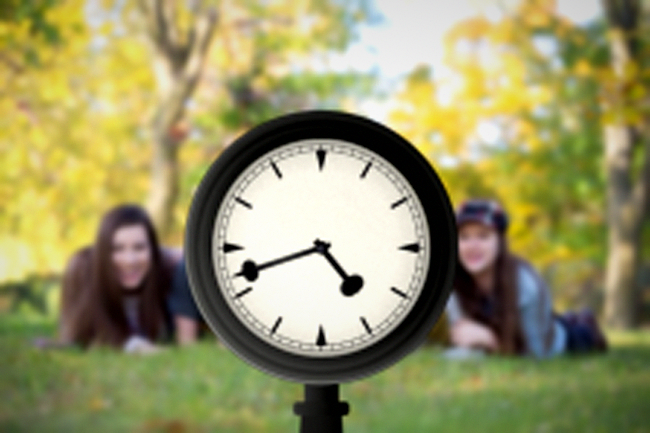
4:42
